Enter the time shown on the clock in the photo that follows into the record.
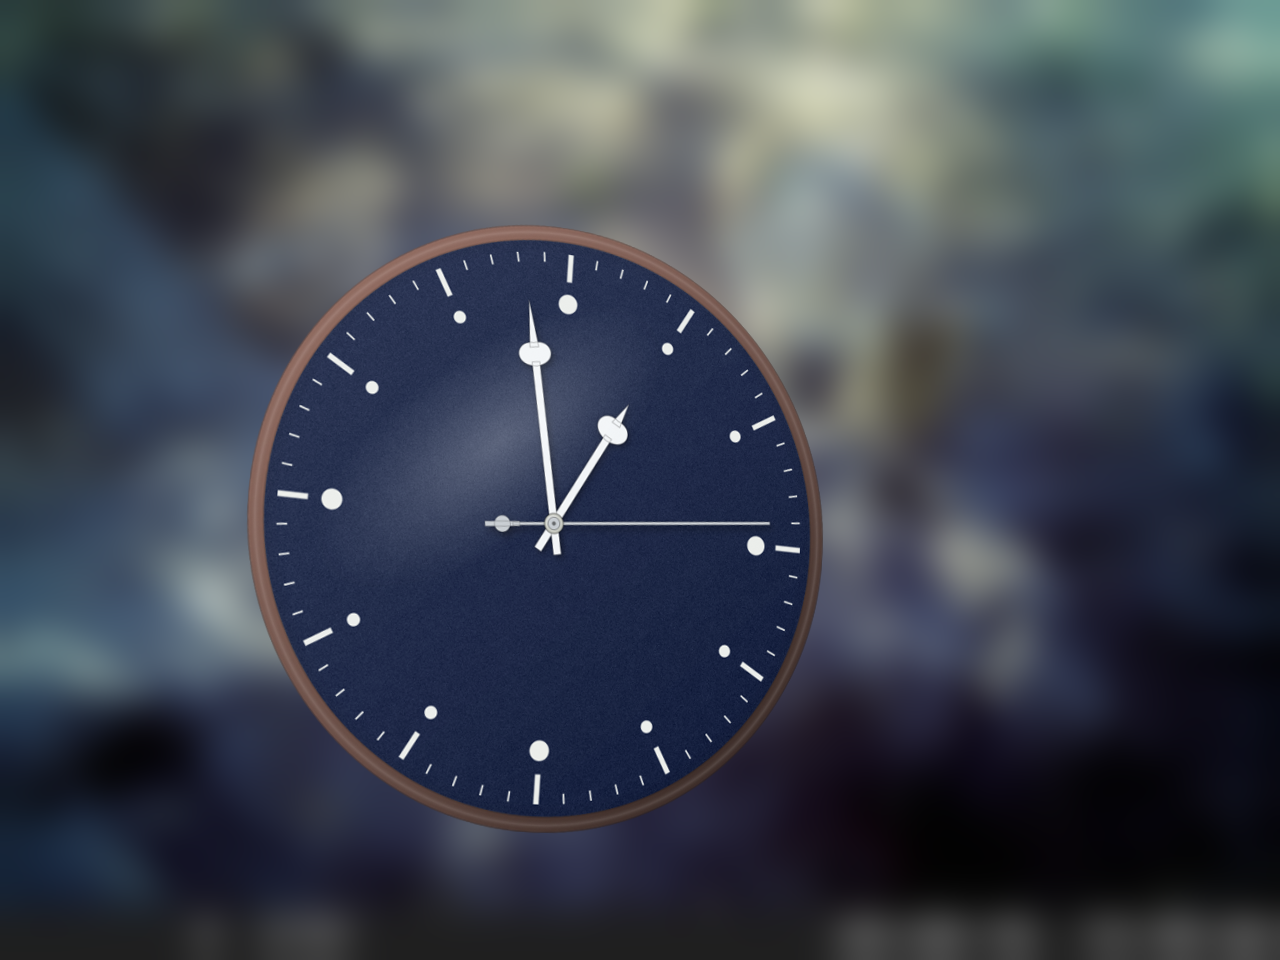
12:58:14
